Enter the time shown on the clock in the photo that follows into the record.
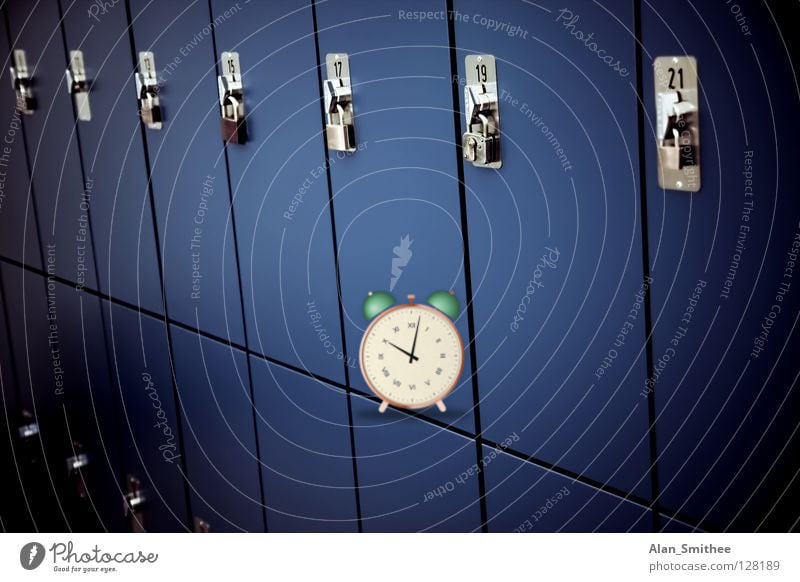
10:02
